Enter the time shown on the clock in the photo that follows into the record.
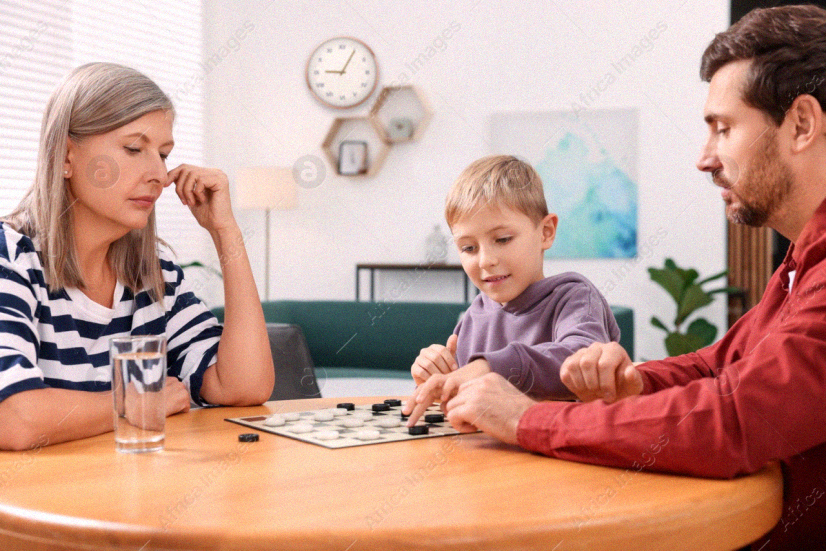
9:05
